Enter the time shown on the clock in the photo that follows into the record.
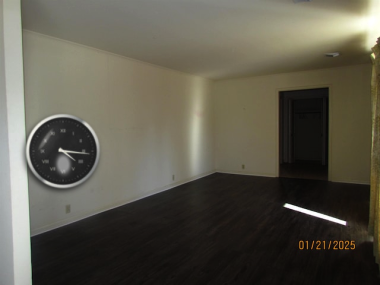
4:16
